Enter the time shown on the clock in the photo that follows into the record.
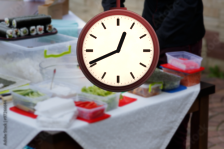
12:41
